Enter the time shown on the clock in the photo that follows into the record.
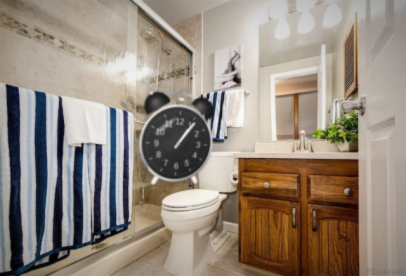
1:06
